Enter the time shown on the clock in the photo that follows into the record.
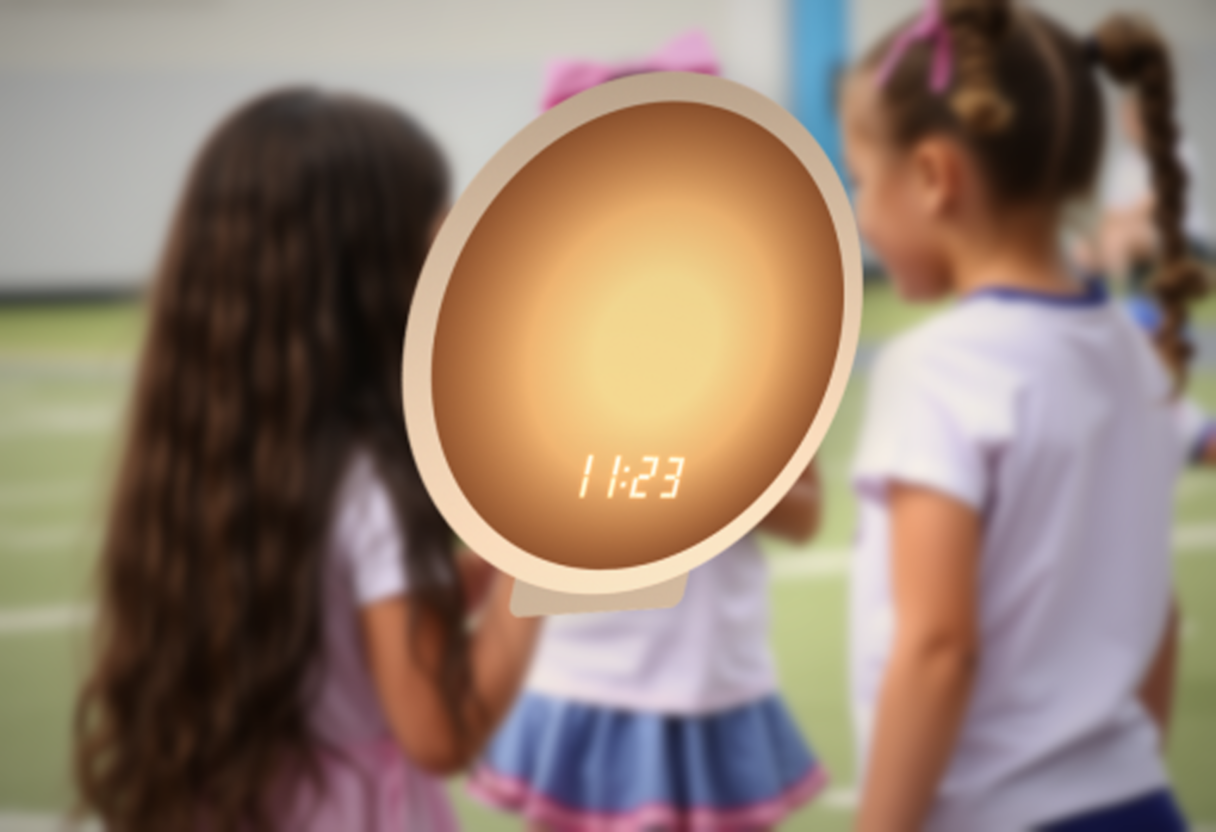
11:23
